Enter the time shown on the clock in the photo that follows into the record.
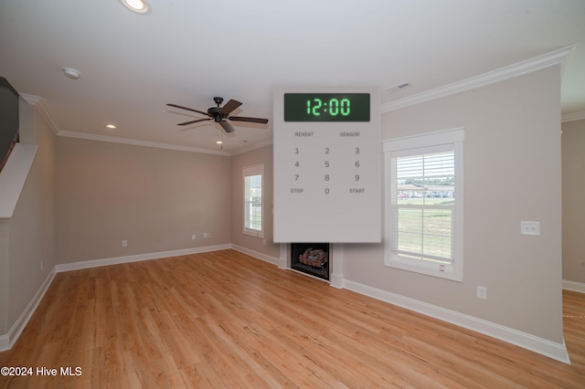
12:00
